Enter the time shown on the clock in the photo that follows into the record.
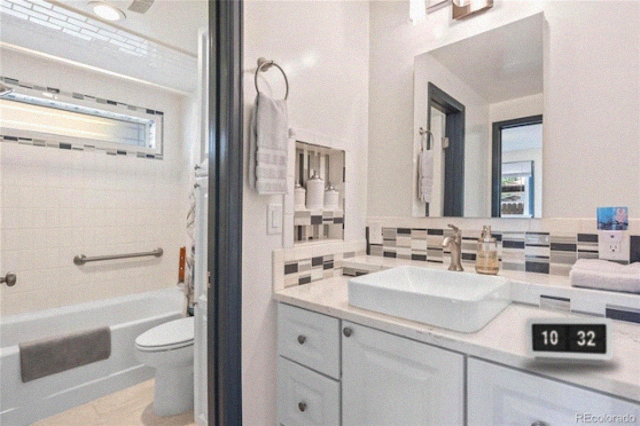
10:32
